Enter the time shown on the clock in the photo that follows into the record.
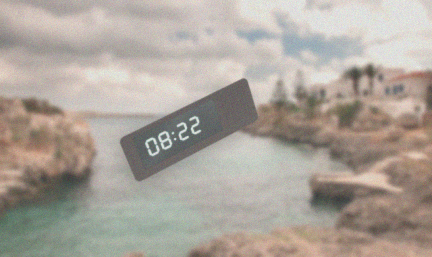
8:22
